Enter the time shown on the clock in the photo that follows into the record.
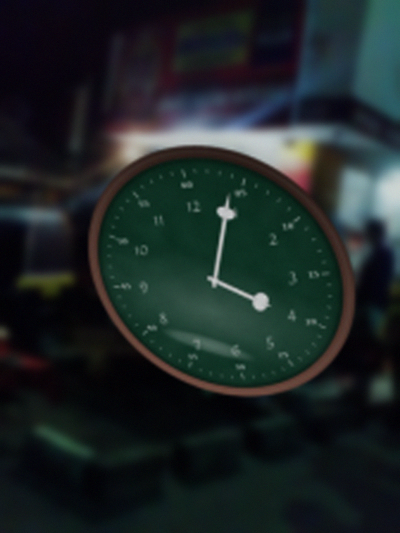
4:04
